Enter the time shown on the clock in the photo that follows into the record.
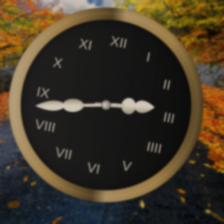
2:43
